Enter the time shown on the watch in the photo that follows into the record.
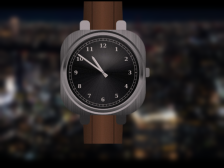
10:51
